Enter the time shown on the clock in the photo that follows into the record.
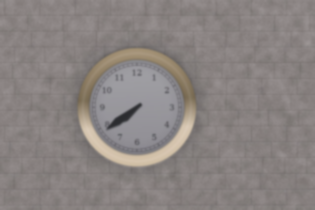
7:39
